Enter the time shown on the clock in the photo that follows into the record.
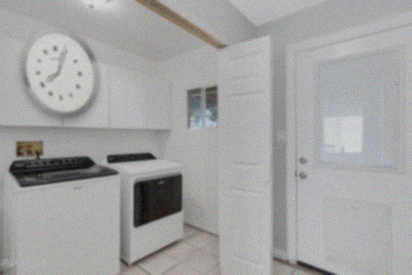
8:04
